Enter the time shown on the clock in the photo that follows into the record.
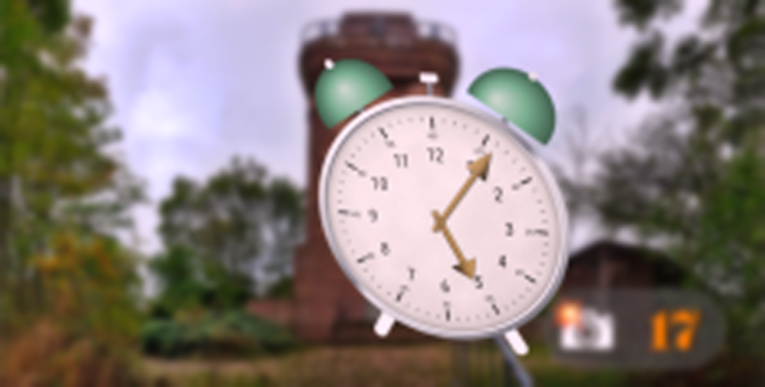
5:06
